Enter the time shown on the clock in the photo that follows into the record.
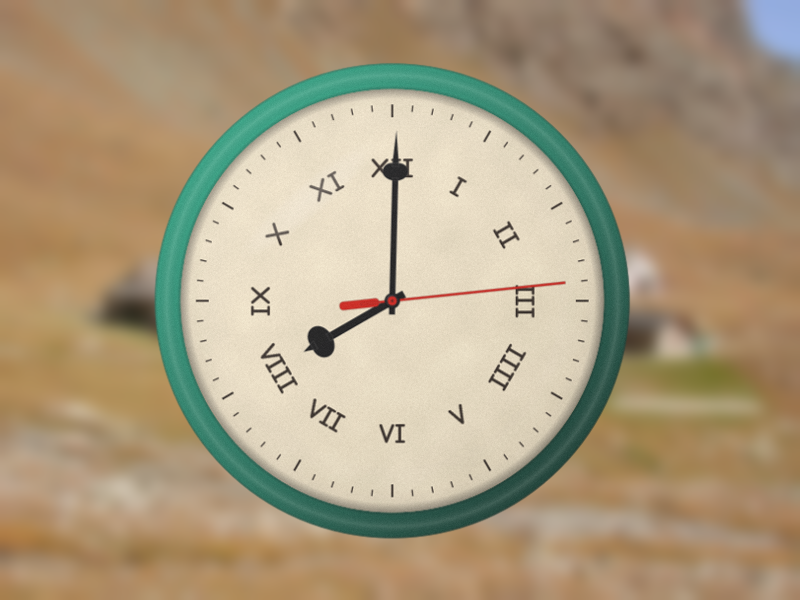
8:00:14
